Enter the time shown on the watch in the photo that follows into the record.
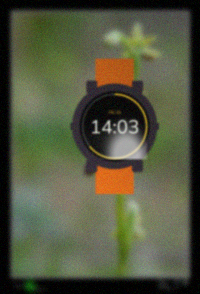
14:03
